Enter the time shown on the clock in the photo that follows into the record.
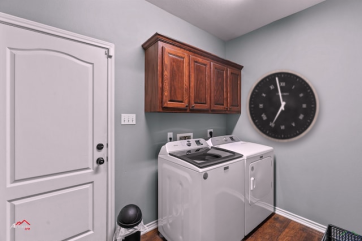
6:58
